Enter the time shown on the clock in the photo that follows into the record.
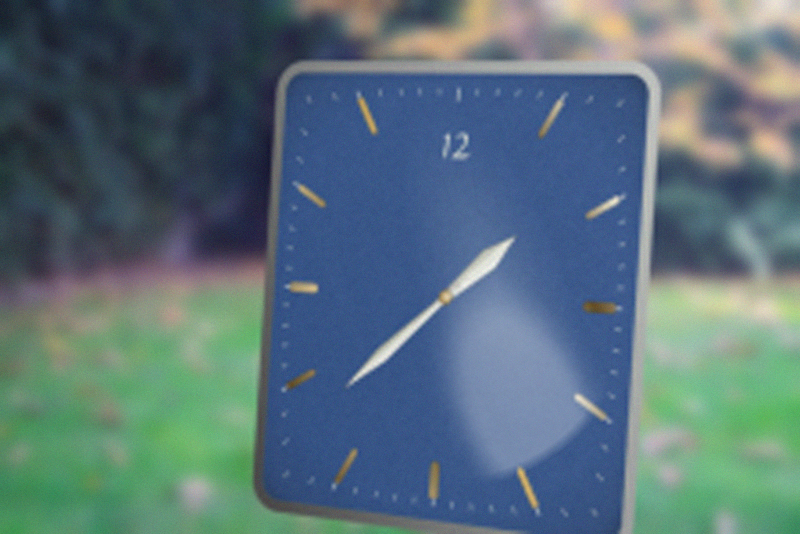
1:38
